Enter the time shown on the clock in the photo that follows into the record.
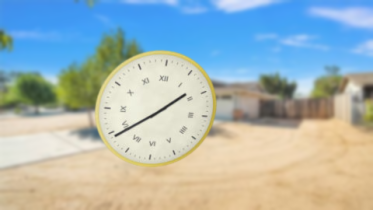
1:39
